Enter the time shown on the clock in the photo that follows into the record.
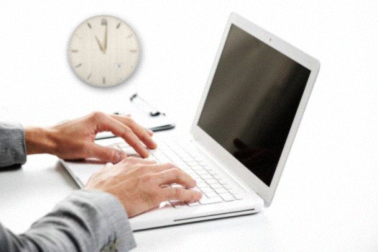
11:01
